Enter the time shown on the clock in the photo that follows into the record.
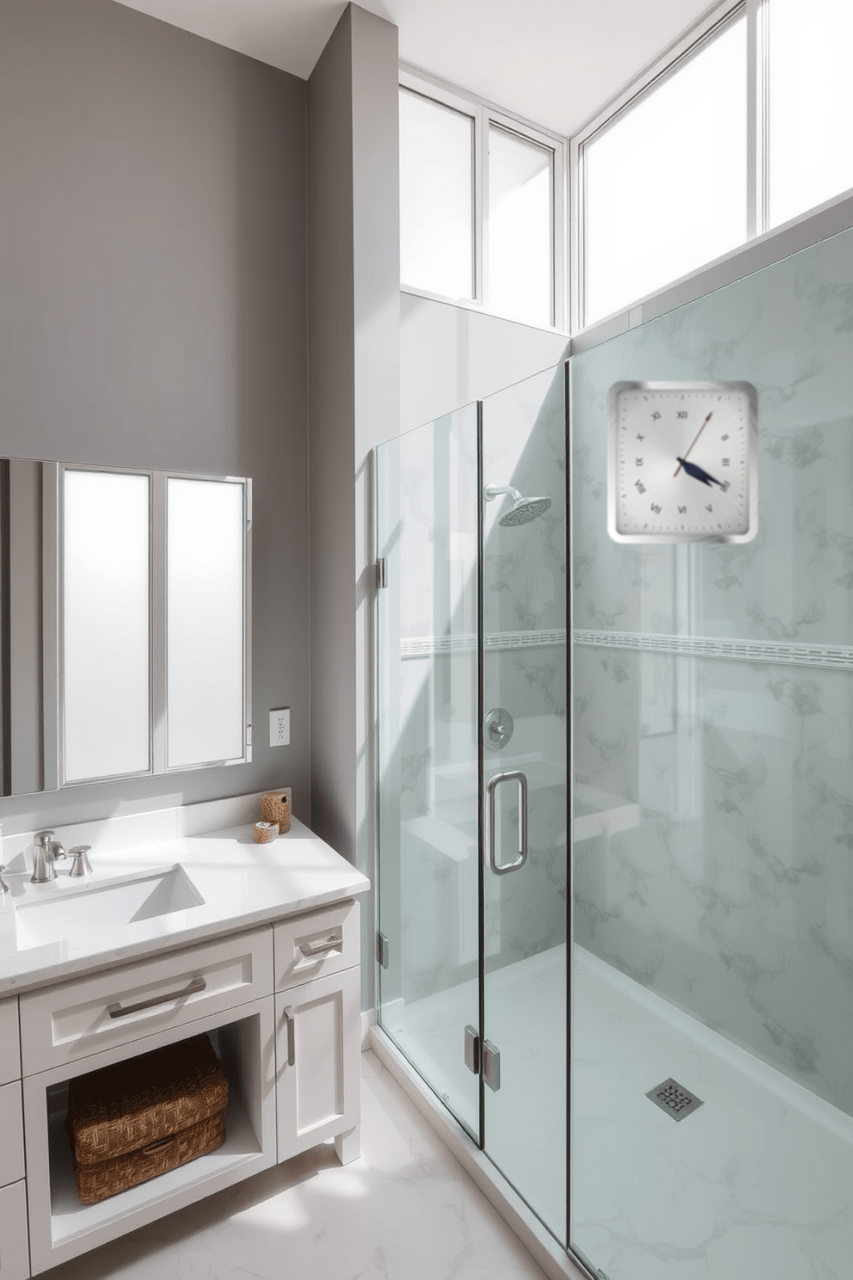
4:20:05
